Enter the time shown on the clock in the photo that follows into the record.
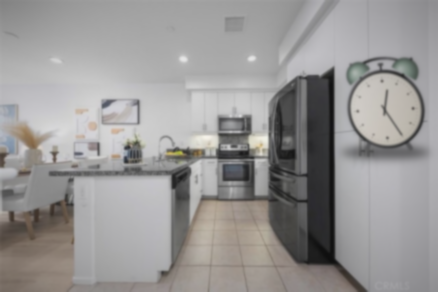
12:25
